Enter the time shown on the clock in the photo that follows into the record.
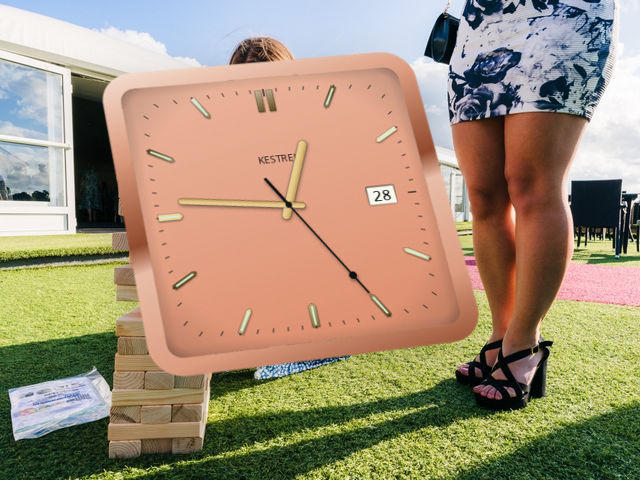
12:46:25
